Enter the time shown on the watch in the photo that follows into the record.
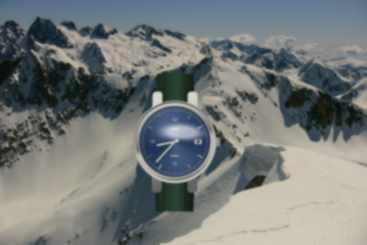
8:37
